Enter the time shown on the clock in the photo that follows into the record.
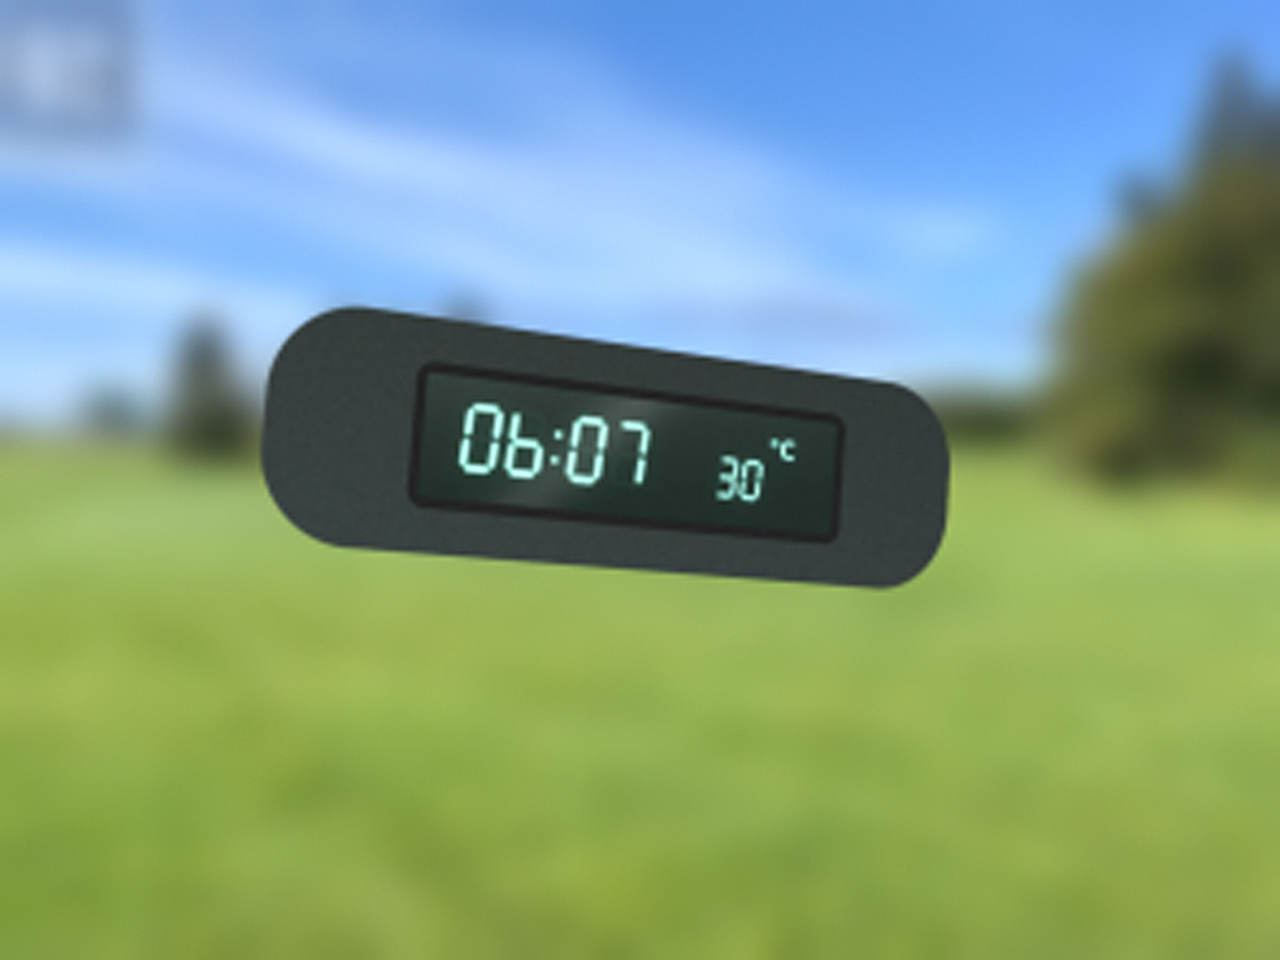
6:07
